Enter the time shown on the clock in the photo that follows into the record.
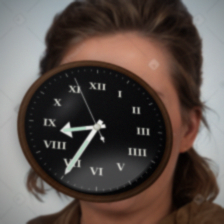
8:34:56
